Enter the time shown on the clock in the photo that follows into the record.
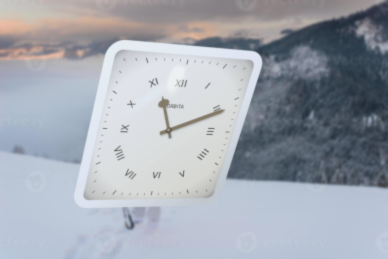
11:11
